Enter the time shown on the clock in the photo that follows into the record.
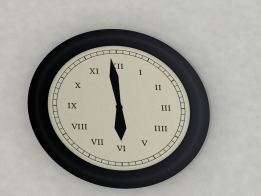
5:59
